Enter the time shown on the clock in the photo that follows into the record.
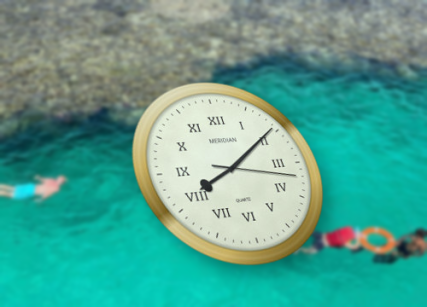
8:09:17
